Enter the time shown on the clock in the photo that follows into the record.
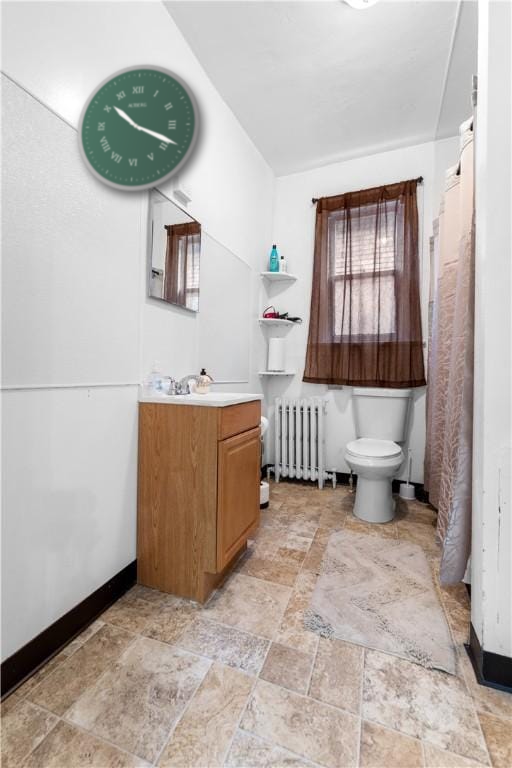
10:19
